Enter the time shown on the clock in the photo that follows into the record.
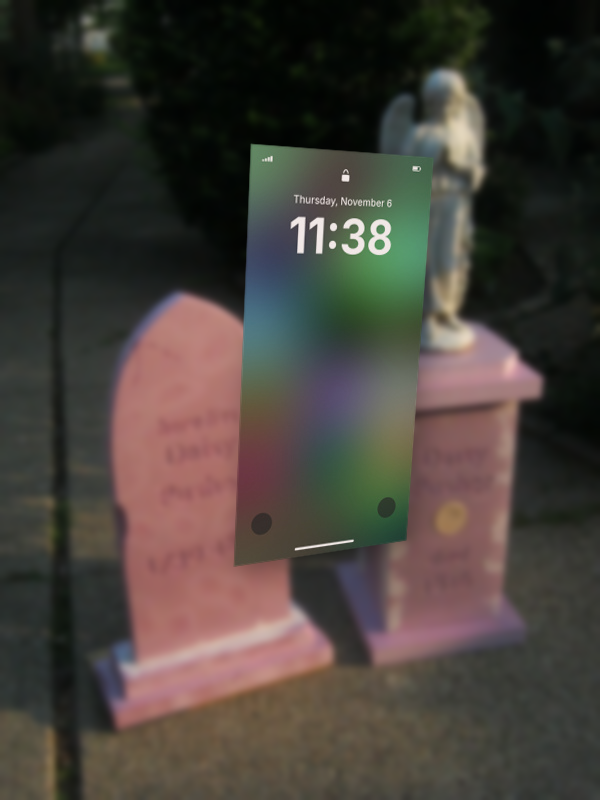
11:38
